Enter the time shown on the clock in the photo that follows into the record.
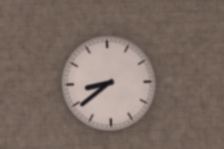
8:39
